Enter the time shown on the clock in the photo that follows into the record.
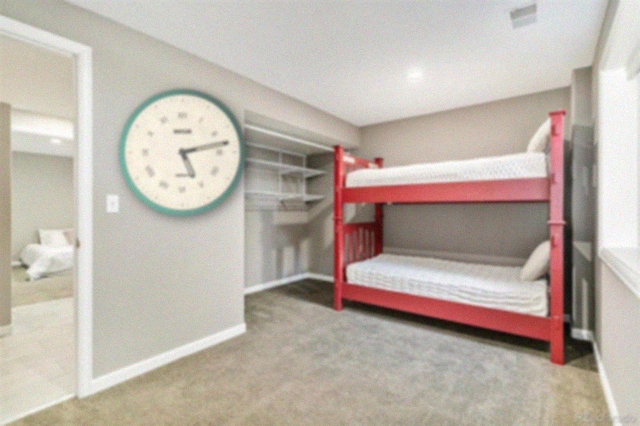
5:13
